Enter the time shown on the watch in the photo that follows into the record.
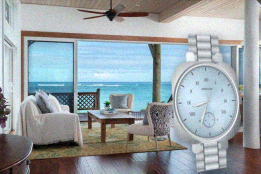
8:34
